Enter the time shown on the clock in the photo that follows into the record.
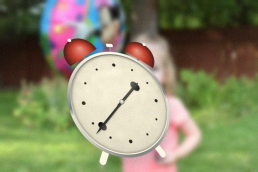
1:38
